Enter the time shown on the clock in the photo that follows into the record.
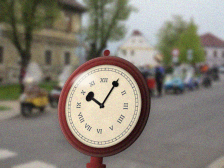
10:05
